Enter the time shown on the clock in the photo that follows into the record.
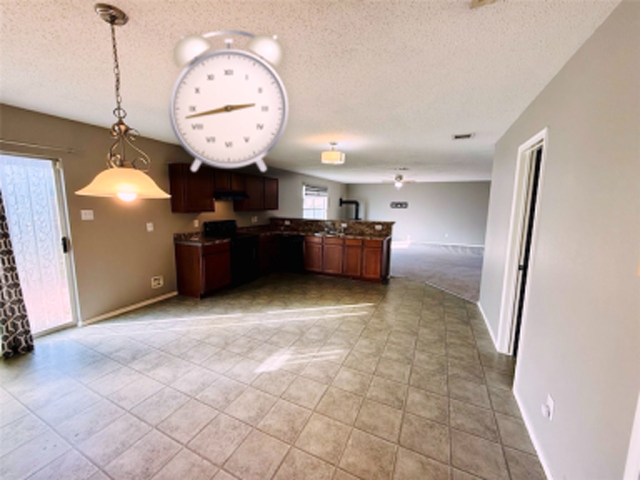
2:43
